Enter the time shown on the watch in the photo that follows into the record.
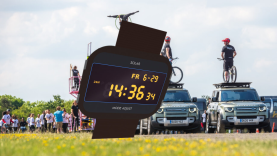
14:36:34
